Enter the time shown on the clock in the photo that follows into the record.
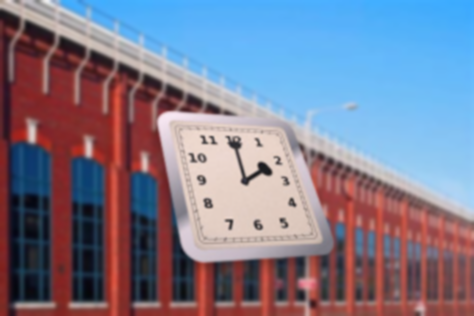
2:00
